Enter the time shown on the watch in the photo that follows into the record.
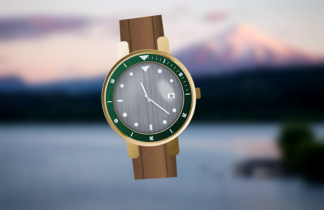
11:22
